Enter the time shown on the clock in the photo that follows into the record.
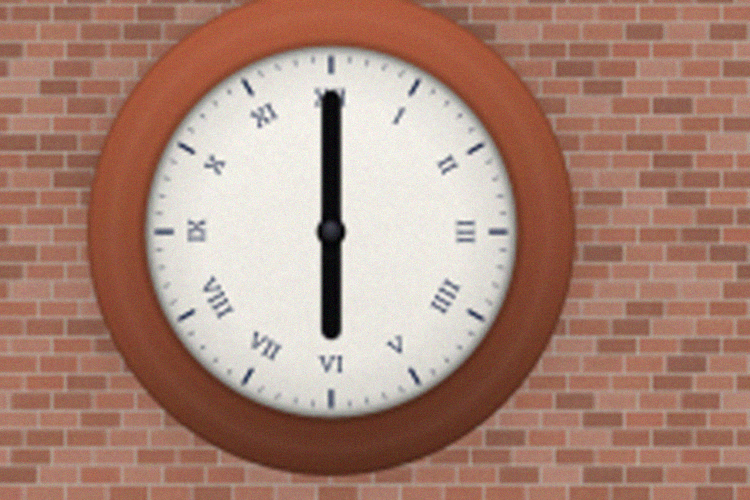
6:00
